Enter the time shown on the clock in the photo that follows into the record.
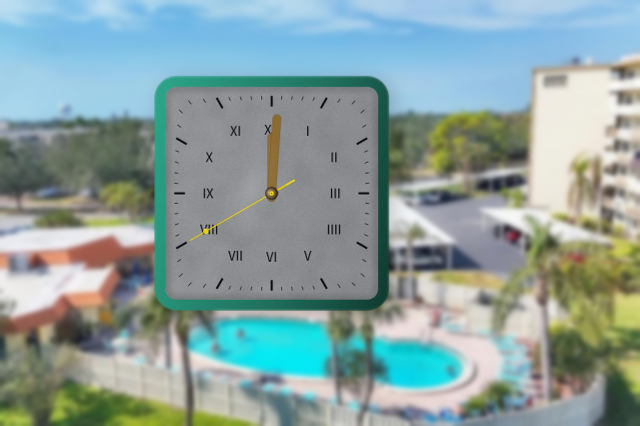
12:00:40
